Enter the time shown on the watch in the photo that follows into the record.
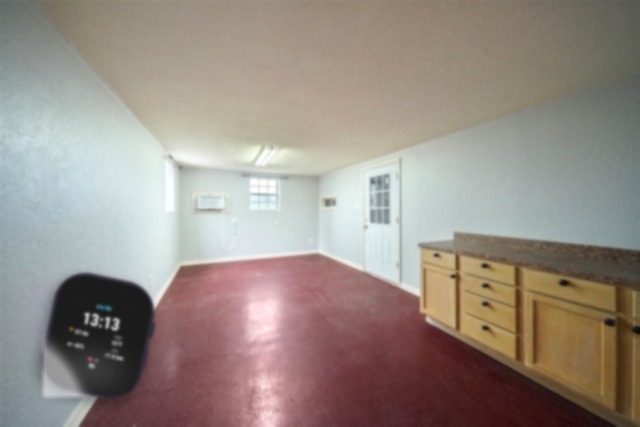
13:13
